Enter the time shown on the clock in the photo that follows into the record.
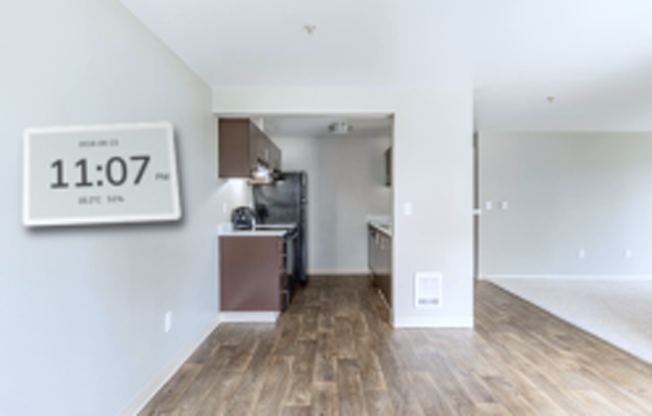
11:07
